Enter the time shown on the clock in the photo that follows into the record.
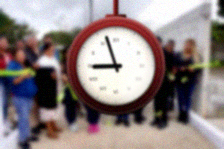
8:57
